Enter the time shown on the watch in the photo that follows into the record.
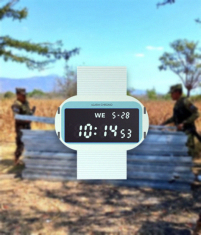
10:14:53
